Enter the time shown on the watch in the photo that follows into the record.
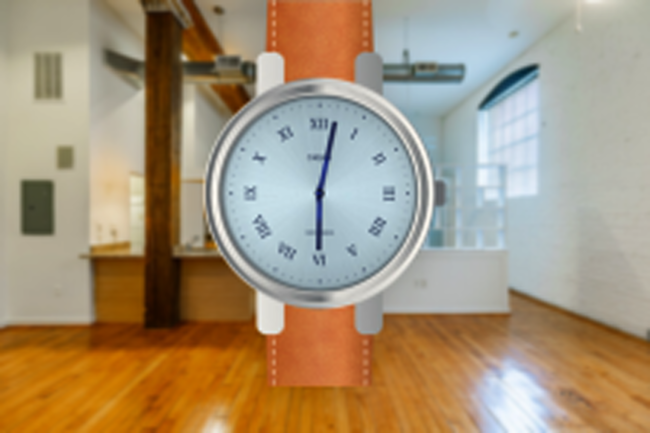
6:02
